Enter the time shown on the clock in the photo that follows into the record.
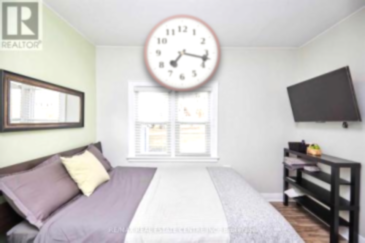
7:17
